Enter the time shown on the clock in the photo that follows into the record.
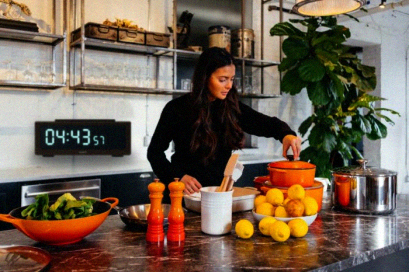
4:43:57
